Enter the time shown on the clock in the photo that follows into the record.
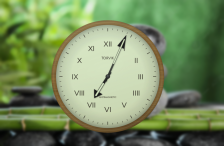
7:04
